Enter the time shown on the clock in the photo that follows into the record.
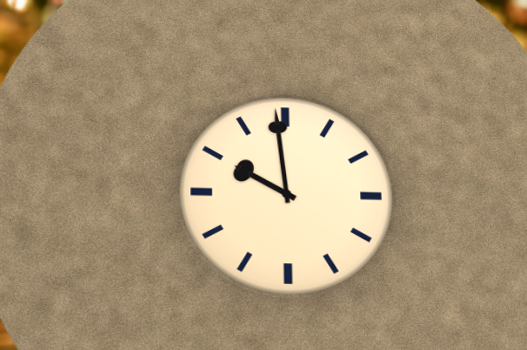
9:59
